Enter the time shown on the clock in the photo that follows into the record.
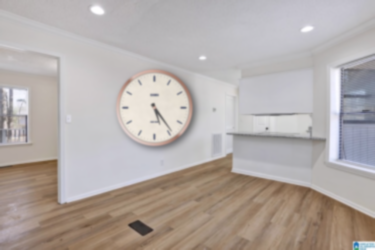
5:24
